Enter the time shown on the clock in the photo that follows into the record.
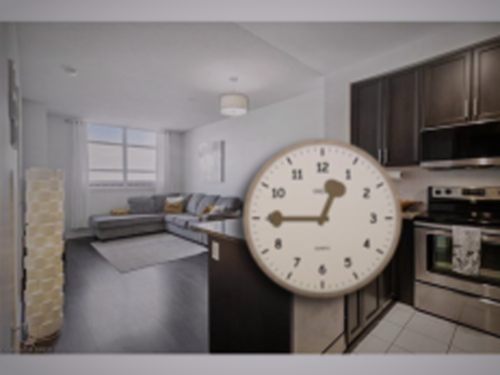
12:45
